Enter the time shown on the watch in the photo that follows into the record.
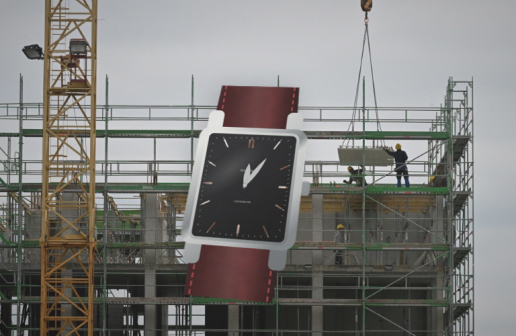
12:05
